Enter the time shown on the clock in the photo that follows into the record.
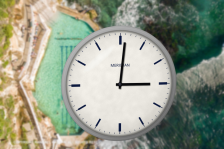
3:01
